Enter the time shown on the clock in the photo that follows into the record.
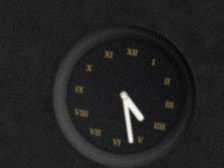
4:27
